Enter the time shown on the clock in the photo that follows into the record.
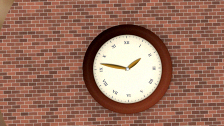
1:47
